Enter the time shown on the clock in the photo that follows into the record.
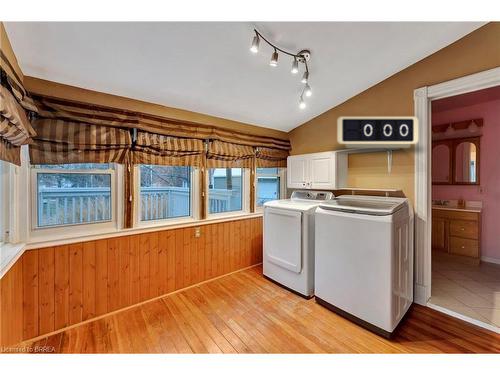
0:00
